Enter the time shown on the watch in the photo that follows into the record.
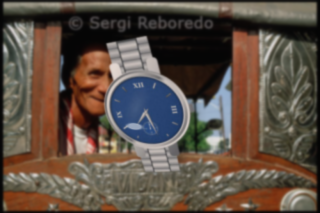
7:28
